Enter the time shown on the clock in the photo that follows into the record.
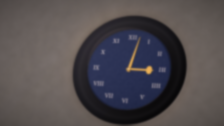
3:02
